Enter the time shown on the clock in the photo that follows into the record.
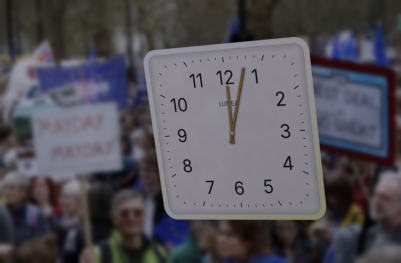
12:03
